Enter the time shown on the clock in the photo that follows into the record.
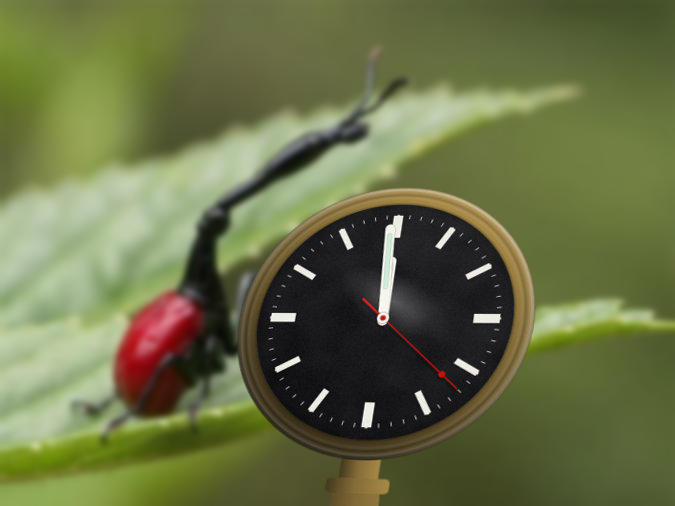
11:59:22
